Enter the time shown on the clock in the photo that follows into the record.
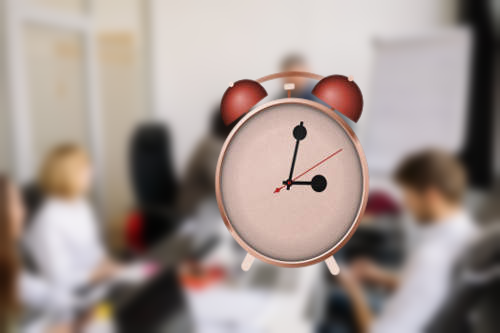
3:02:10
